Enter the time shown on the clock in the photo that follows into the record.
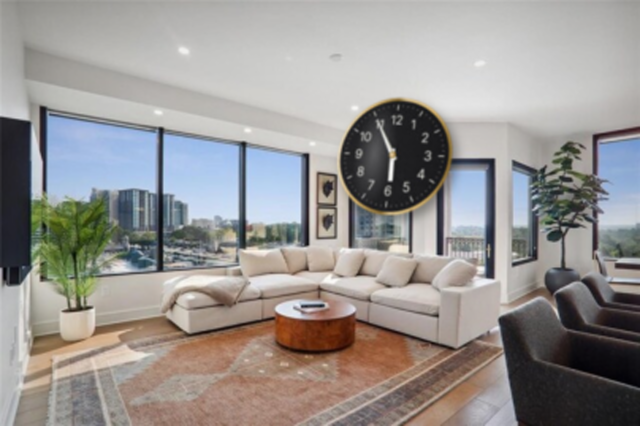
5:55
